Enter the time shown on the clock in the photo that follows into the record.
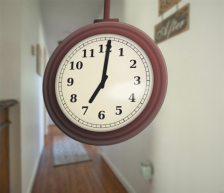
7:01
